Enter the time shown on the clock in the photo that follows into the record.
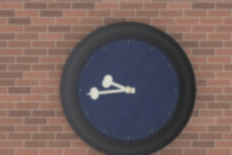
9:44
